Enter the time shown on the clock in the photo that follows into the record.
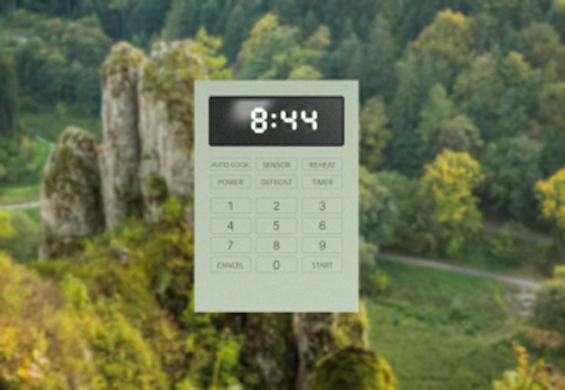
8:44
